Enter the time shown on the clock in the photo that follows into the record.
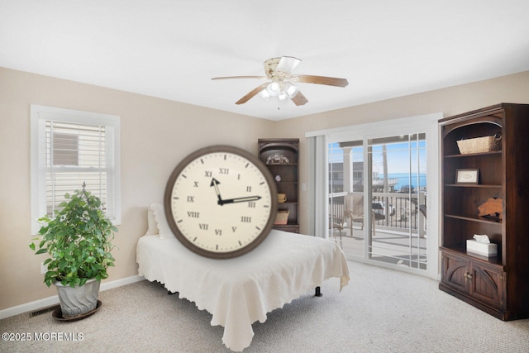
11:13
